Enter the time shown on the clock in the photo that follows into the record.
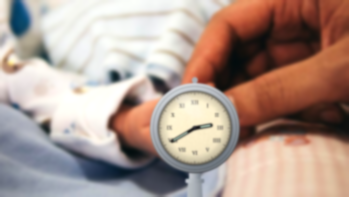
2:40
